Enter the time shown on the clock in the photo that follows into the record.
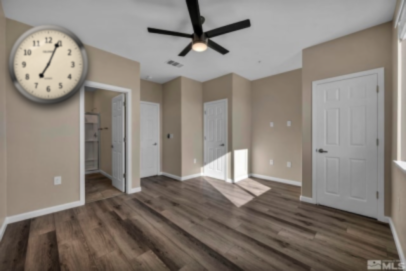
7:04
